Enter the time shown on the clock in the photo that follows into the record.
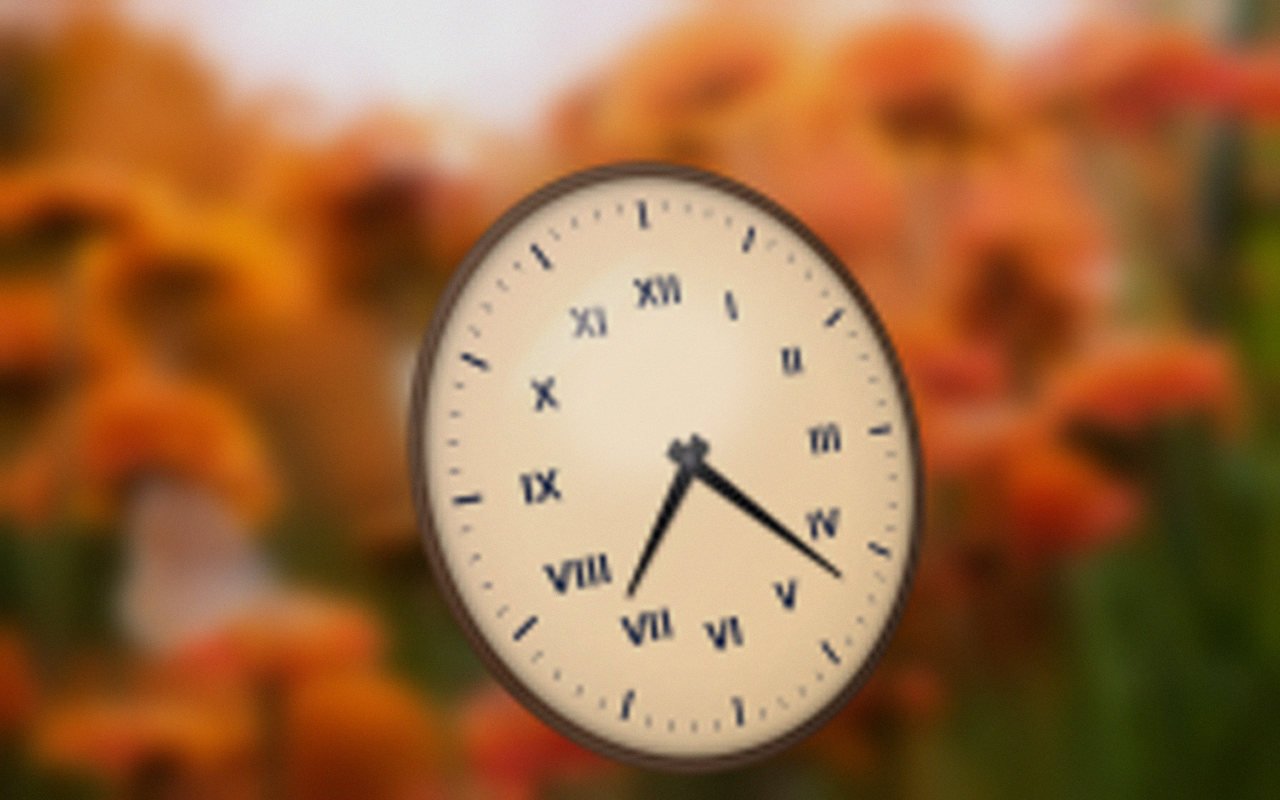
7:22
